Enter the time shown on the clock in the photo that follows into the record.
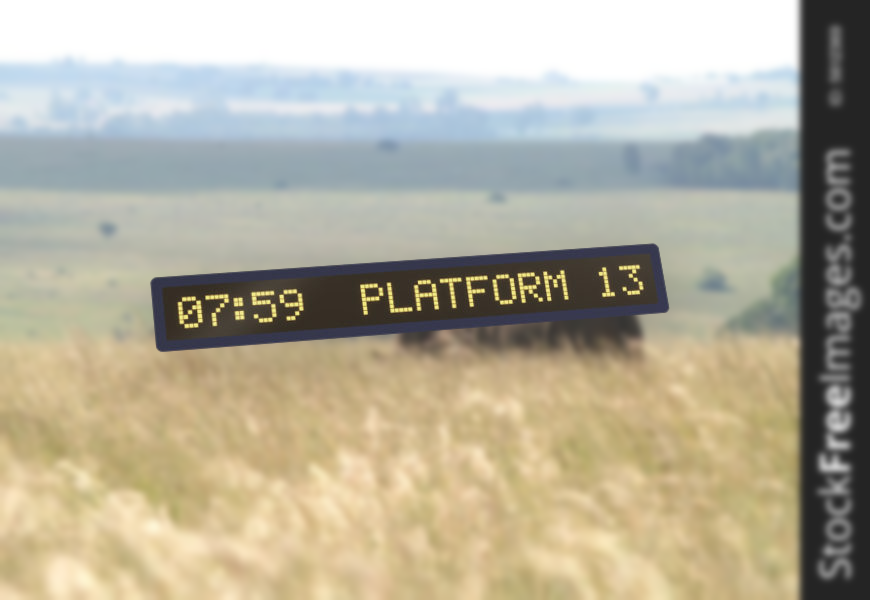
7:59
